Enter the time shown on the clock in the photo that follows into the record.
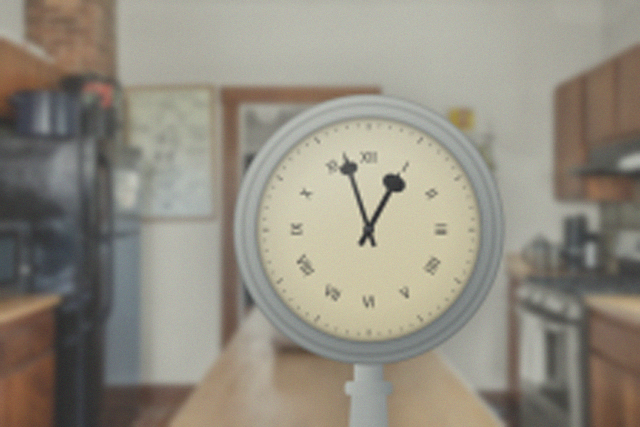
12:57
